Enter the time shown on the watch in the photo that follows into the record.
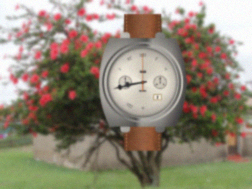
8:43
